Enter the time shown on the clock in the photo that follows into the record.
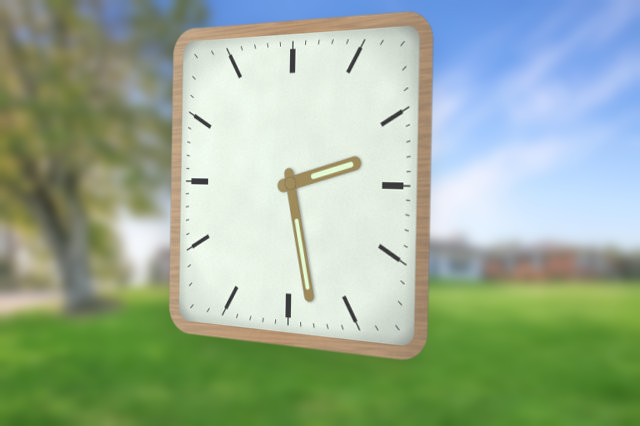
2:28
